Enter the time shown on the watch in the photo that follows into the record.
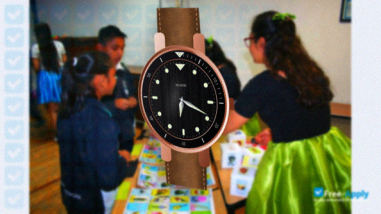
6:19
